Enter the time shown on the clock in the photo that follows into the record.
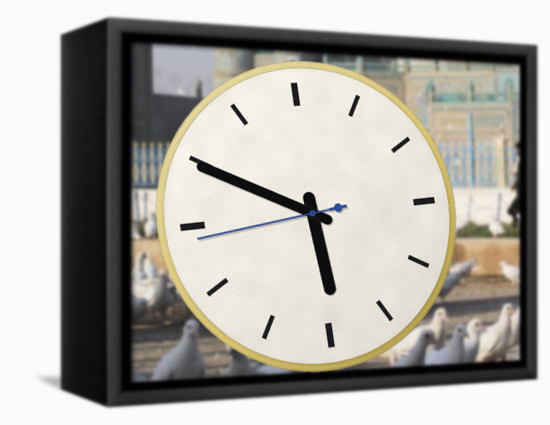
5:49:44
